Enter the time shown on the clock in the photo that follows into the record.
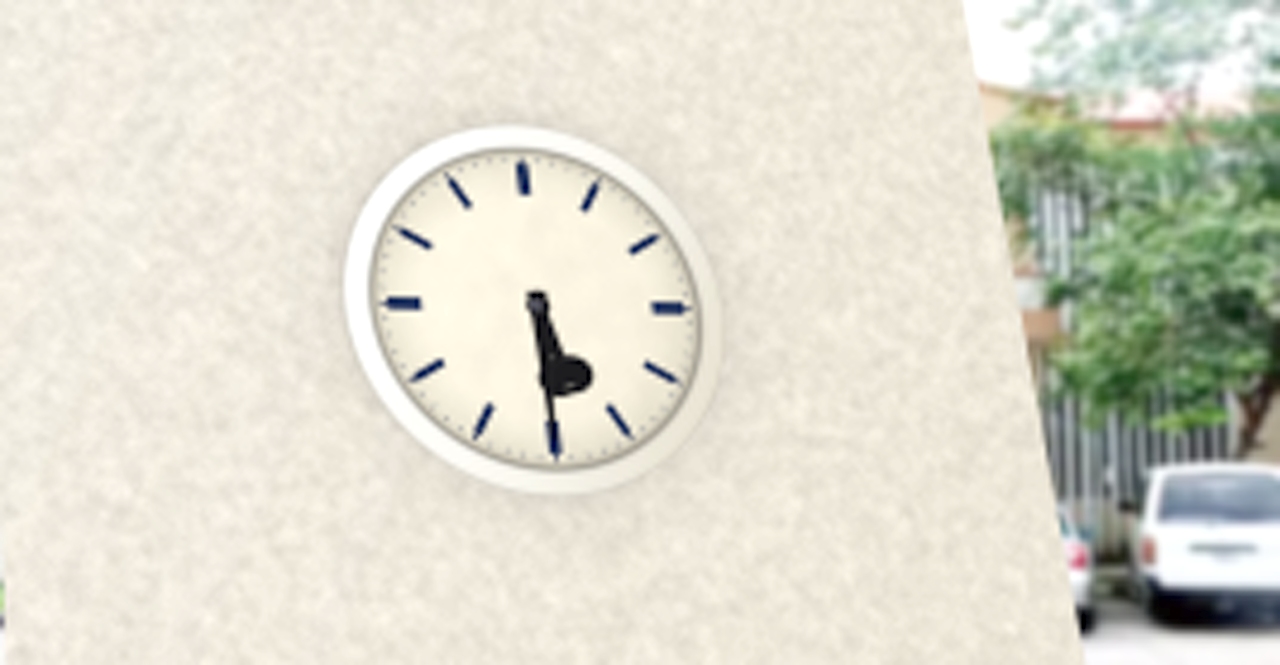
5:30
